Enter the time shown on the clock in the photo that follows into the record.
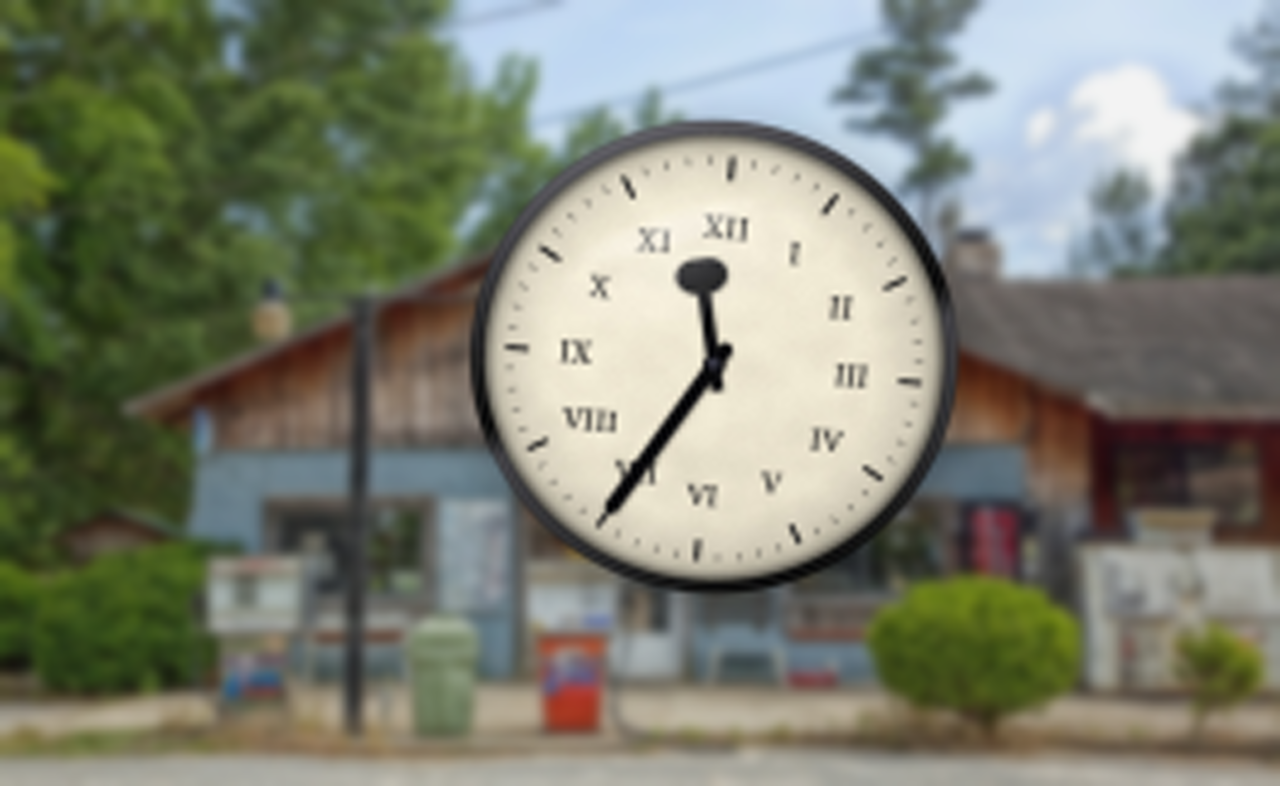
11:35
